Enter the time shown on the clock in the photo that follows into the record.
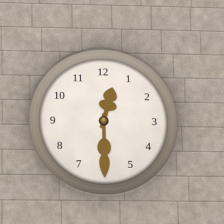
12:30
